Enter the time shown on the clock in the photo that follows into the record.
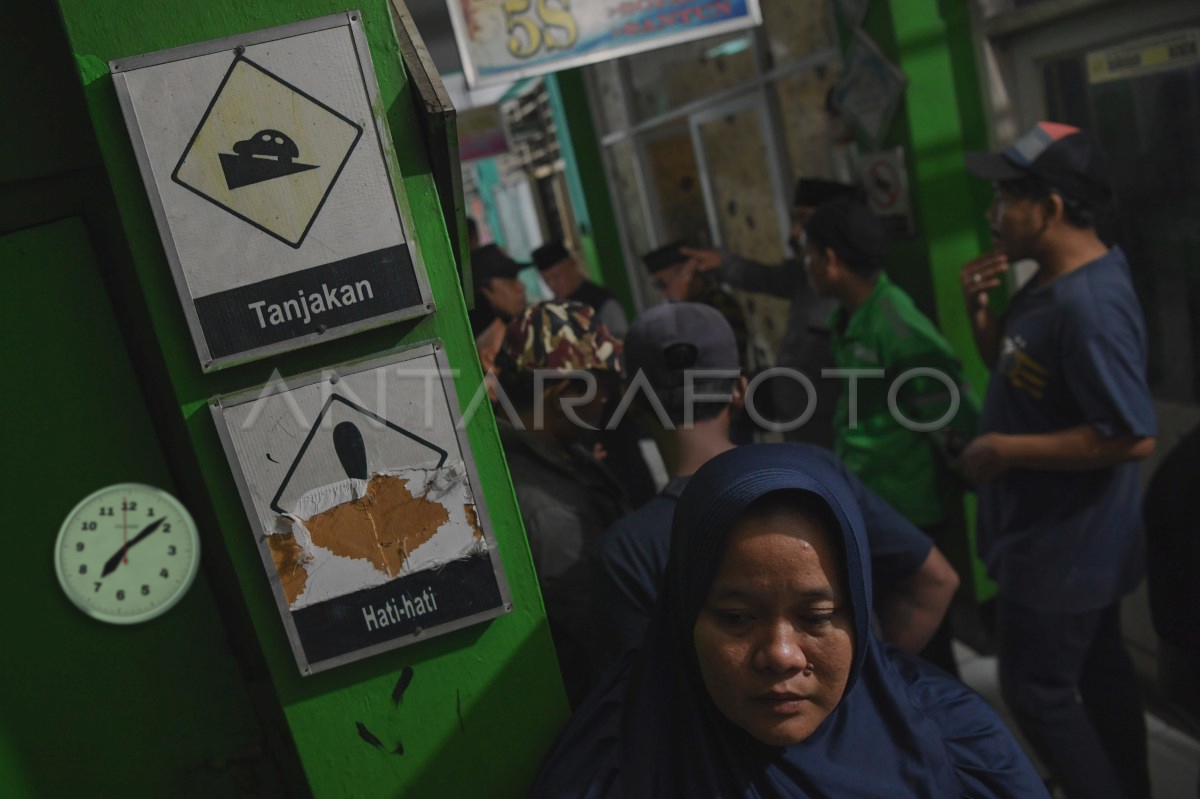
7:07:59
